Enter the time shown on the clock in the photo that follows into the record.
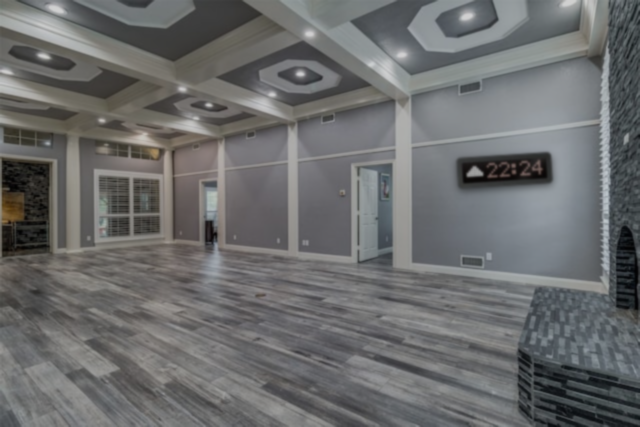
22:24
